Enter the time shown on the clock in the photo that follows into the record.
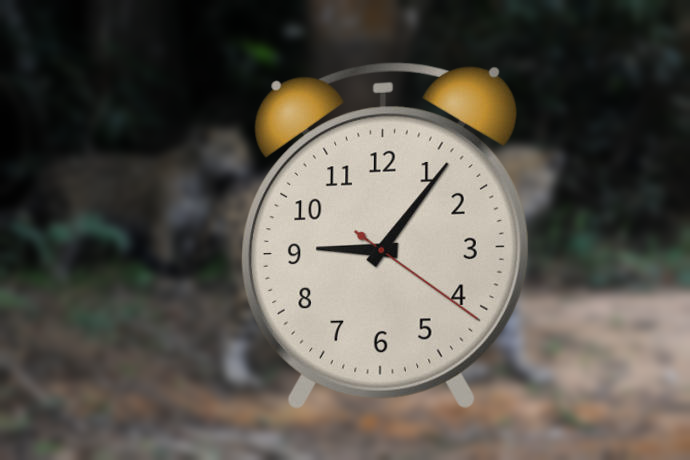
9:06:21
